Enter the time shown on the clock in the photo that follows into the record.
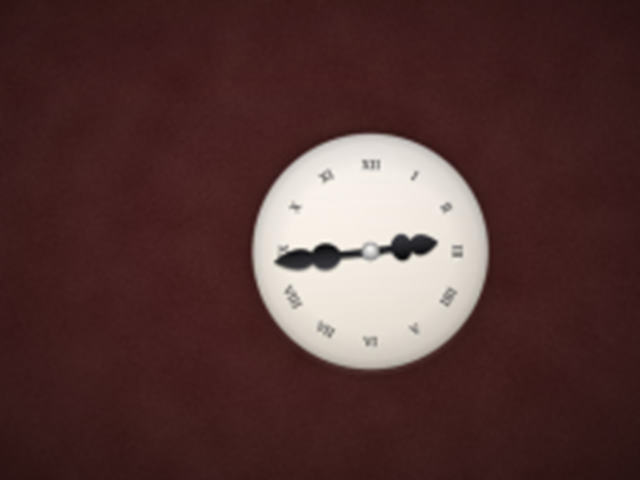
2:44
